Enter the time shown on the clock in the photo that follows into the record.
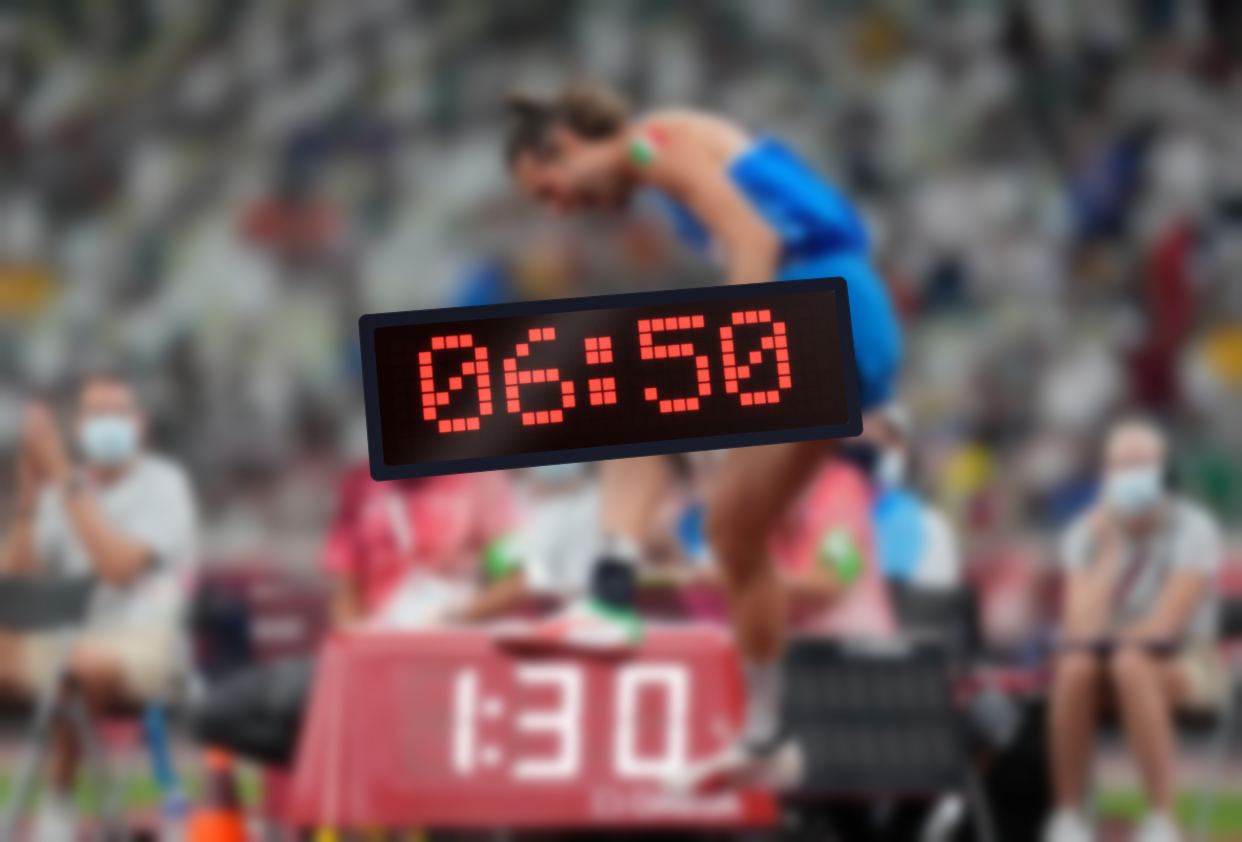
6:50
